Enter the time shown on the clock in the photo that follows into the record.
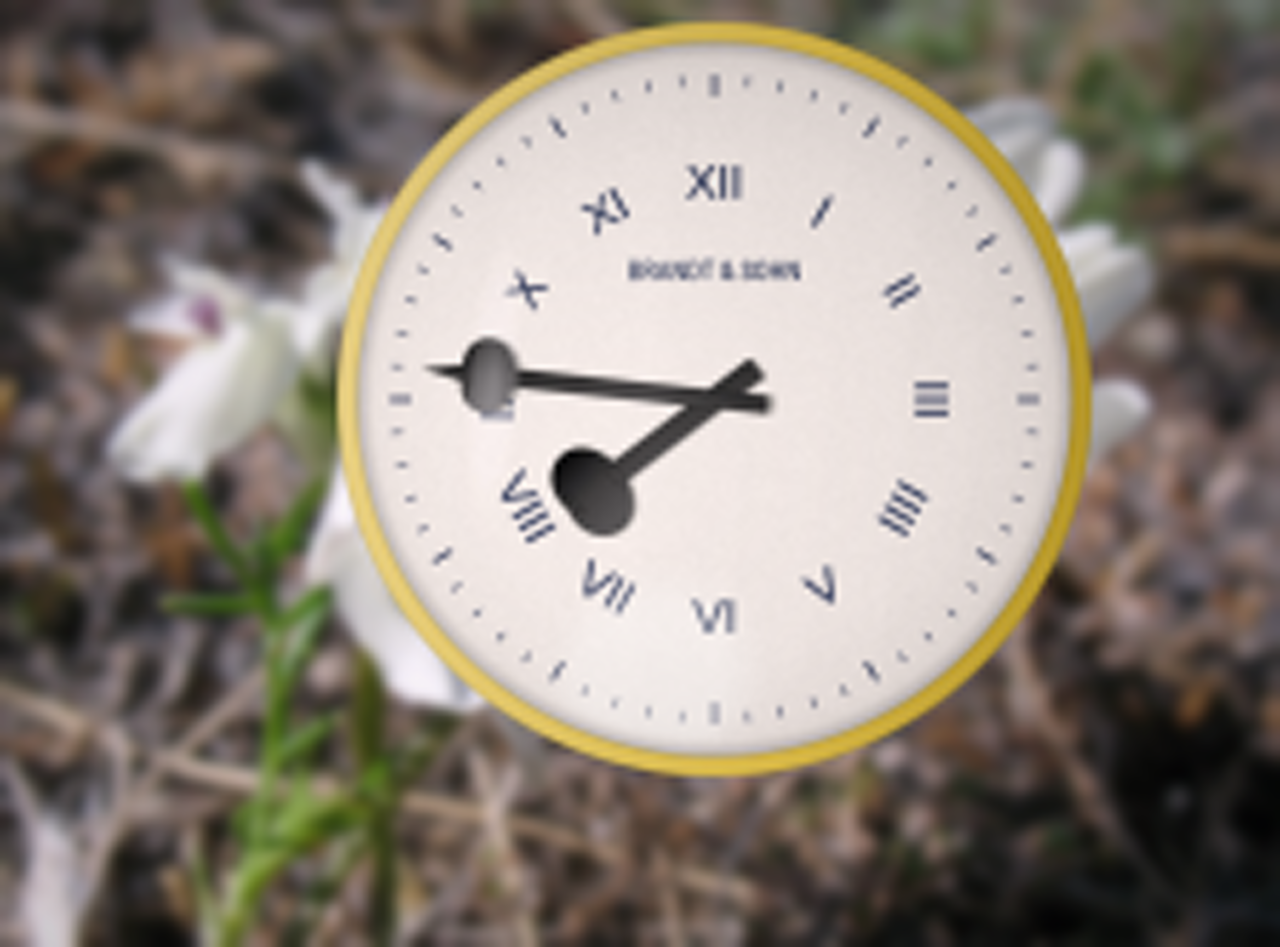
7:46
